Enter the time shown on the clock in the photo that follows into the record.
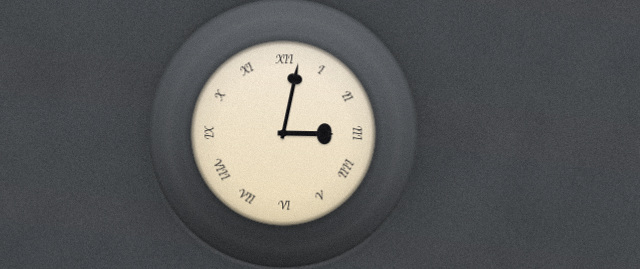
3:02
